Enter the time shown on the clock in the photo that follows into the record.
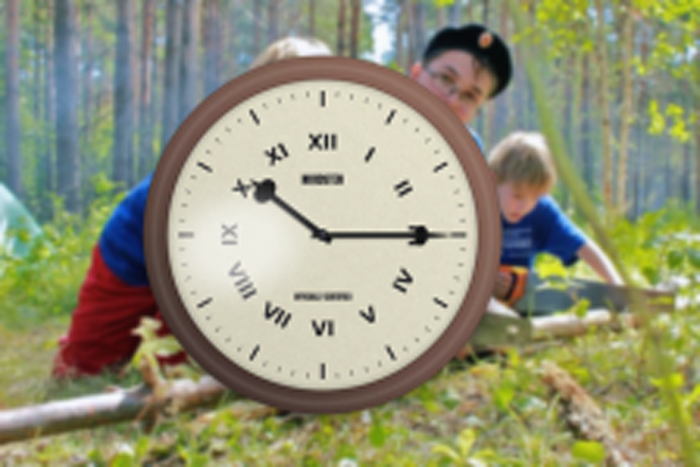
10:15
